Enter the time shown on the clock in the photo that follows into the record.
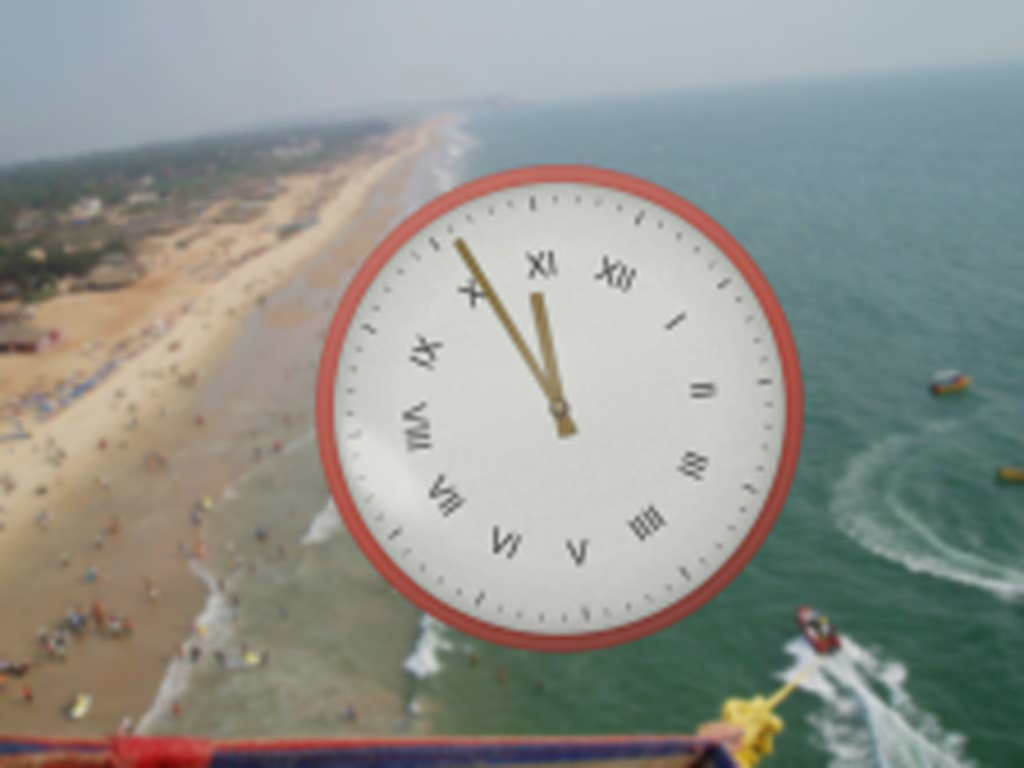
10:51
